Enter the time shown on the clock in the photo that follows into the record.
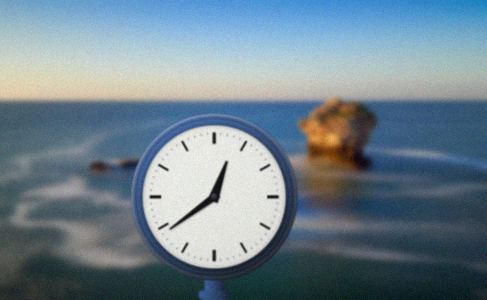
12:39
